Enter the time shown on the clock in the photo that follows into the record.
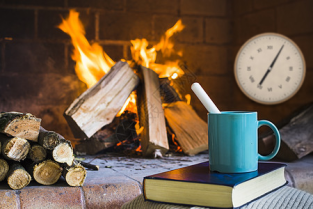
7:05
